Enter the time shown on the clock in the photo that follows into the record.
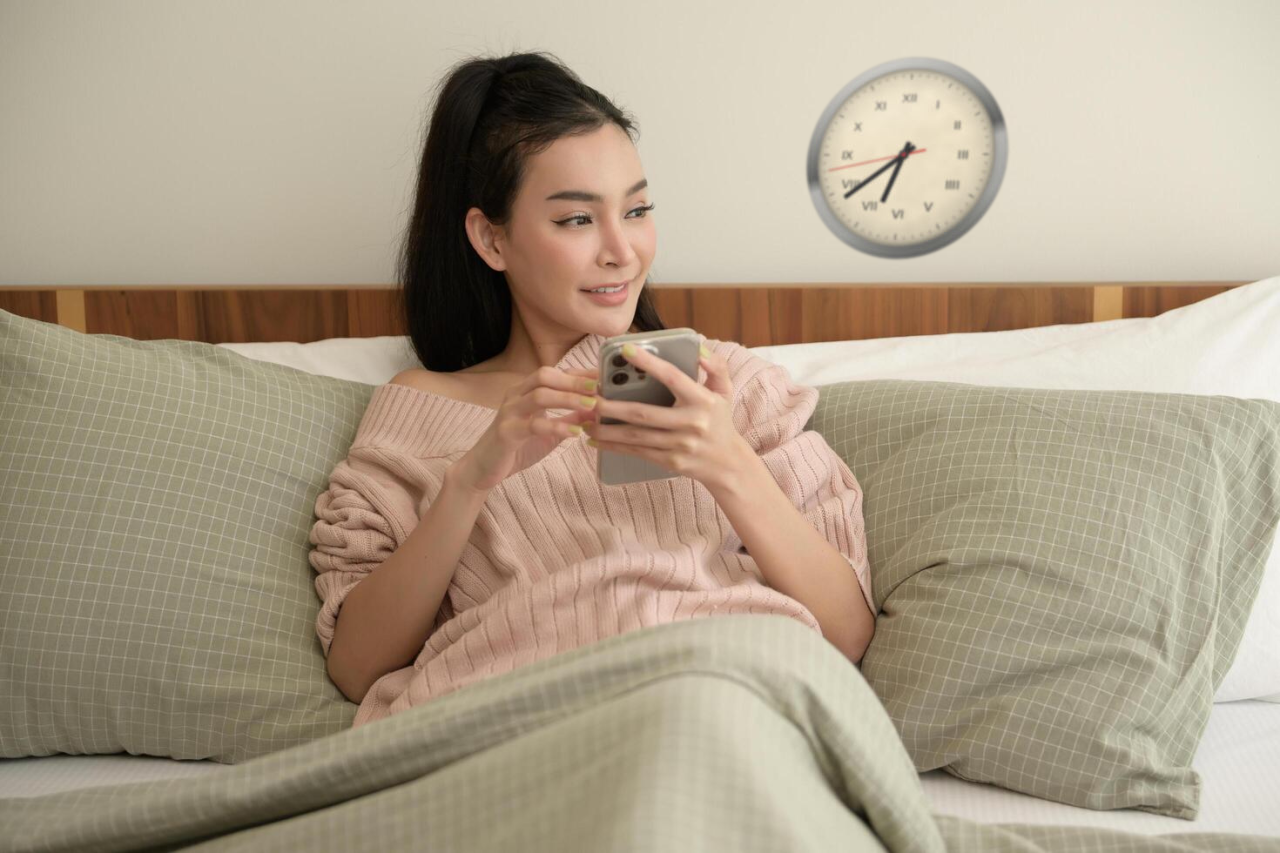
6:38:43
